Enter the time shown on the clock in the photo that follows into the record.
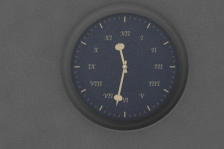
11:32
